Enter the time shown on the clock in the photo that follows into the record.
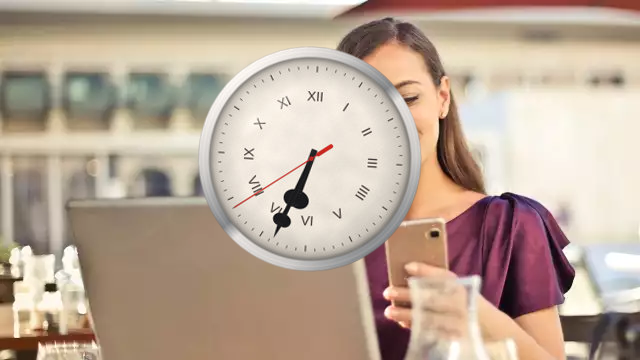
6:33:39
